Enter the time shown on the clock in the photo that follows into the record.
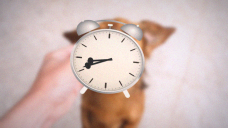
8:41
